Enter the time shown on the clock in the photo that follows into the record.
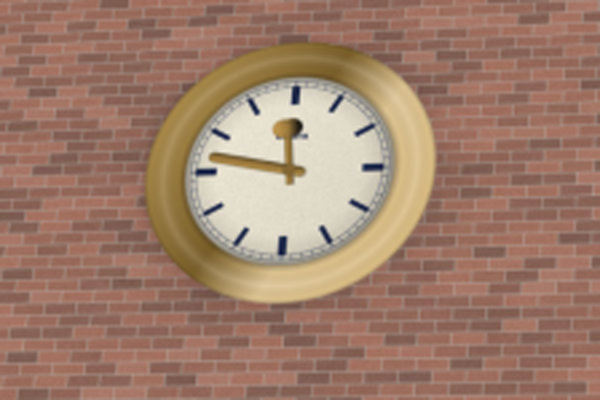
11:47
